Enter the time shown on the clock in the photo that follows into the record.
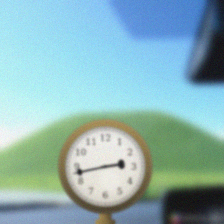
2:43
